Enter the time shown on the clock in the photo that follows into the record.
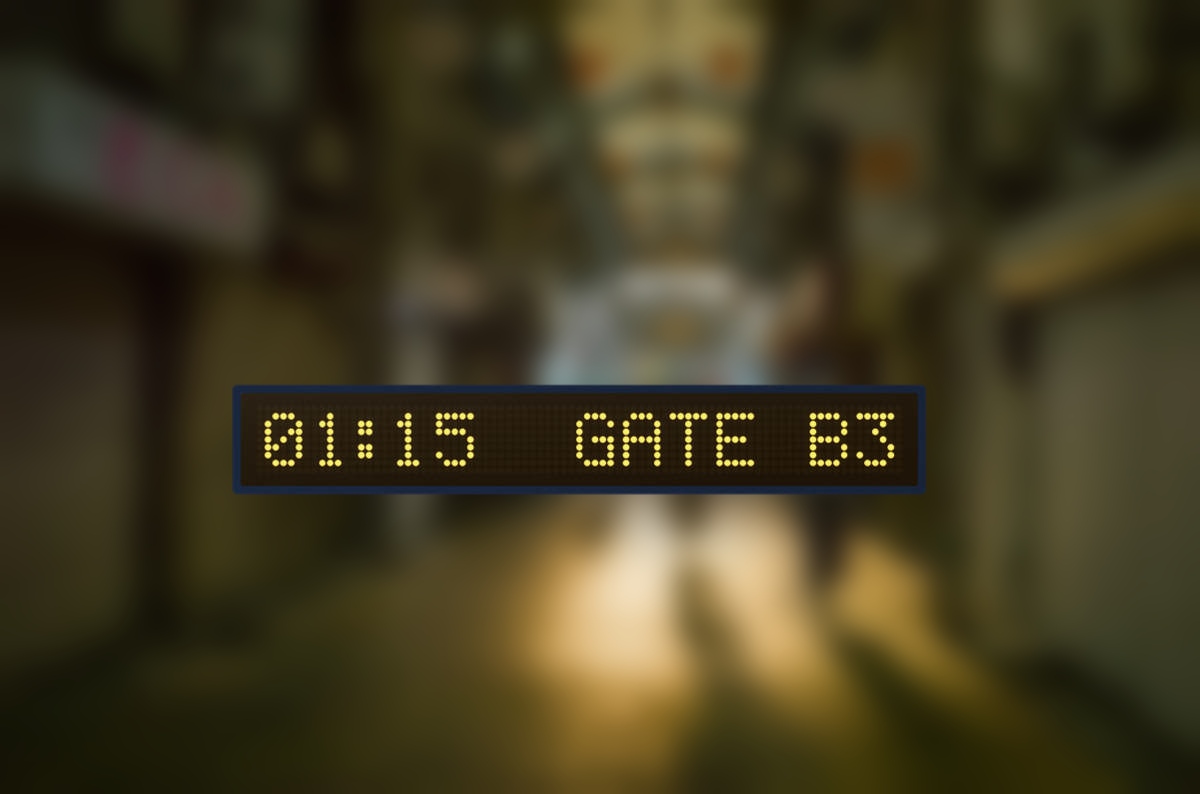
1:15
